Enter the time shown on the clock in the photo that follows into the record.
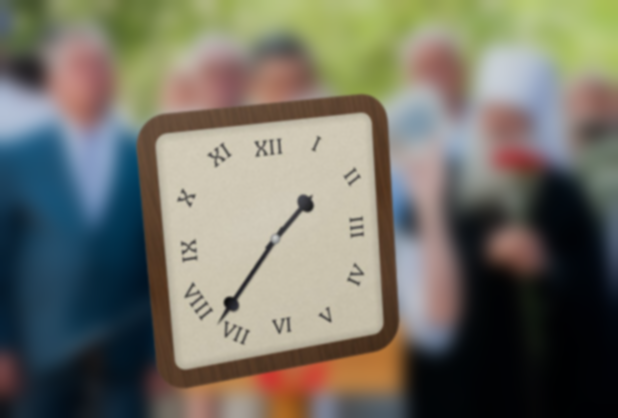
1:37
